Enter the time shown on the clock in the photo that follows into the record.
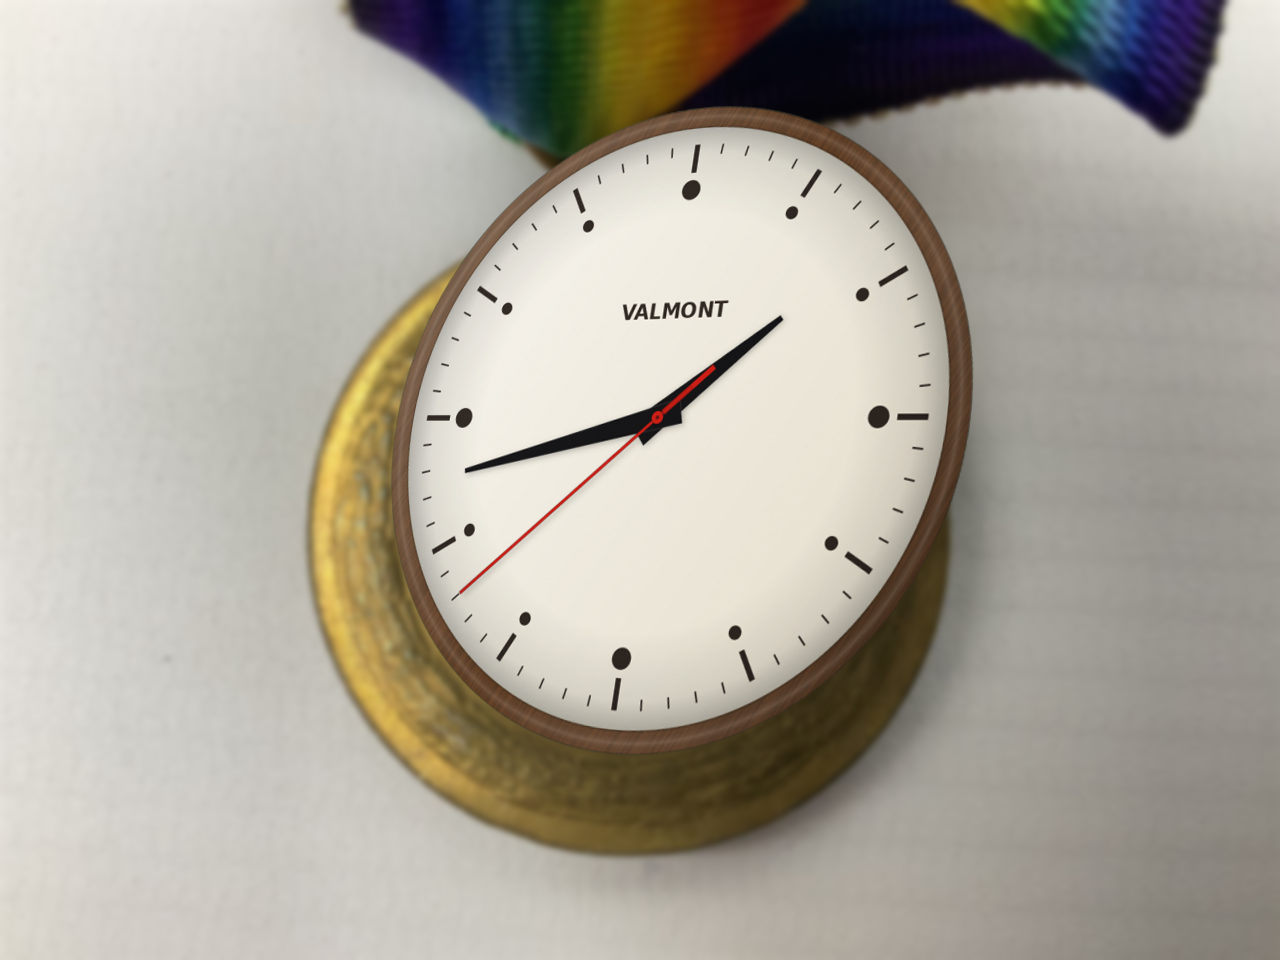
1:42:38
